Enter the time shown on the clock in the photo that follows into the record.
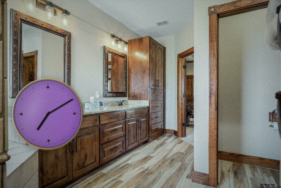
7:10
